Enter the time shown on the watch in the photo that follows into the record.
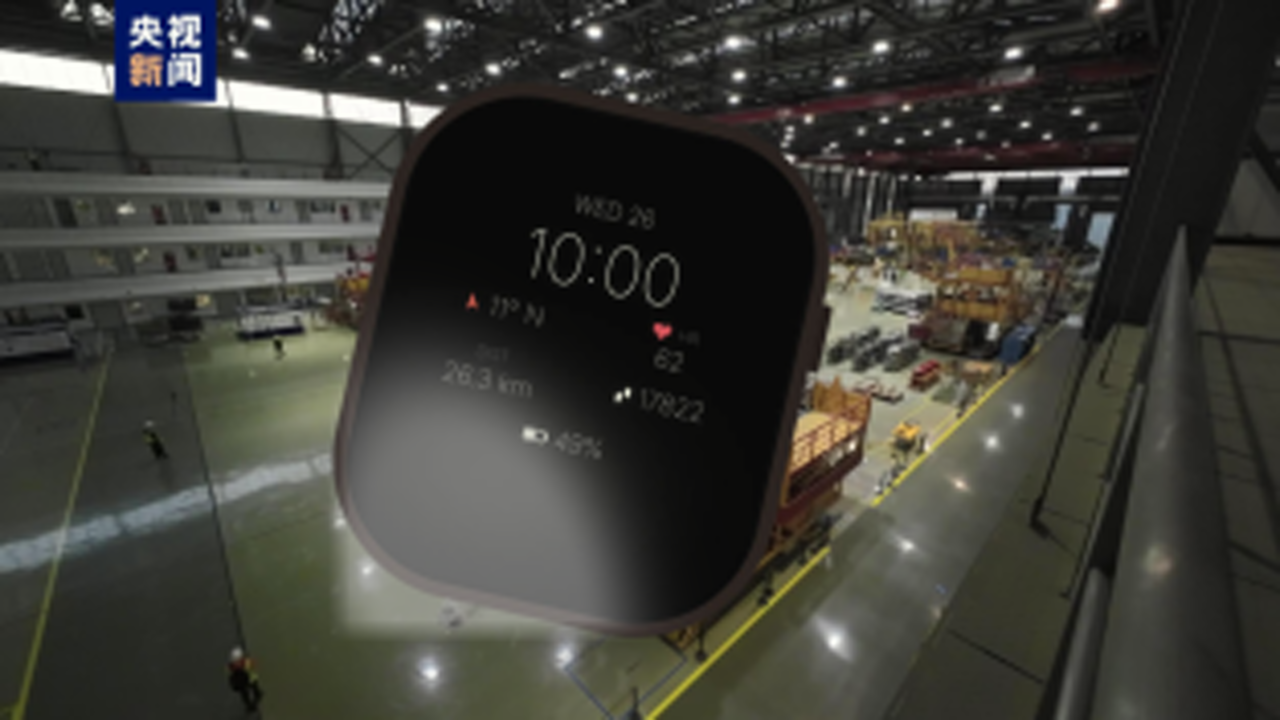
10:00
